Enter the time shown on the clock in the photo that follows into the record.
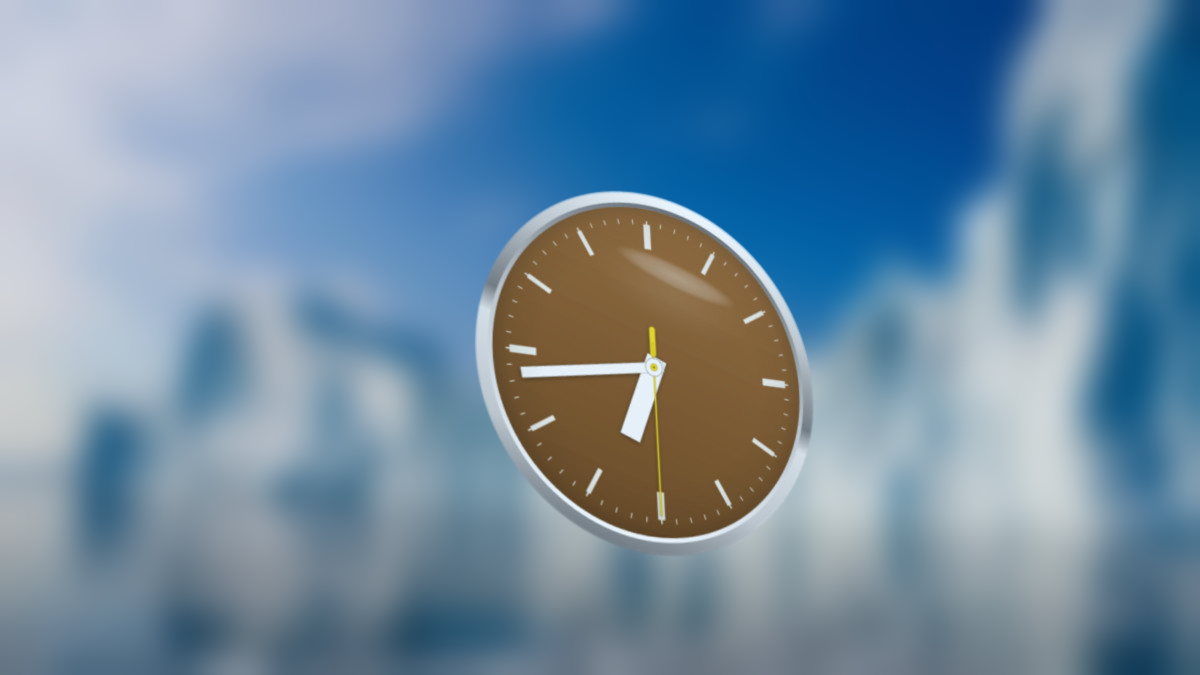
6:43:30
